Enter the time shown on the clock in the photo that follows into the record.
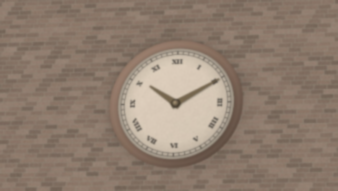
10:10
